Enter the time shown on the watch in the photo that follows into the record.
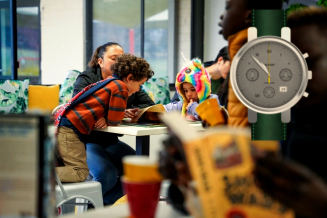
10:53
